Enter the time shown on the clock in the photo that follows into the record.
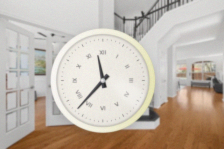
11:37
